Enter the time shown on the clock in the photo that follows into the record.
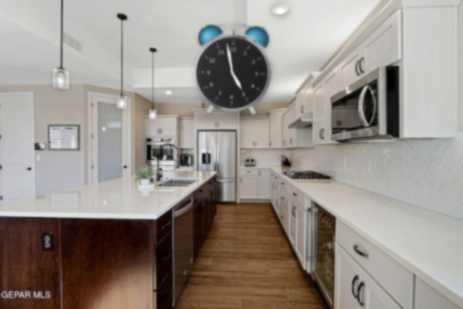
4:58
